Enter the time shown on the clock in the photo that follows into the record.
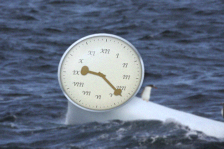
9:22
